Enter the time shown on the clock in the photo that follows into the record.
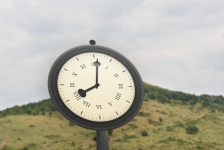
8:01
